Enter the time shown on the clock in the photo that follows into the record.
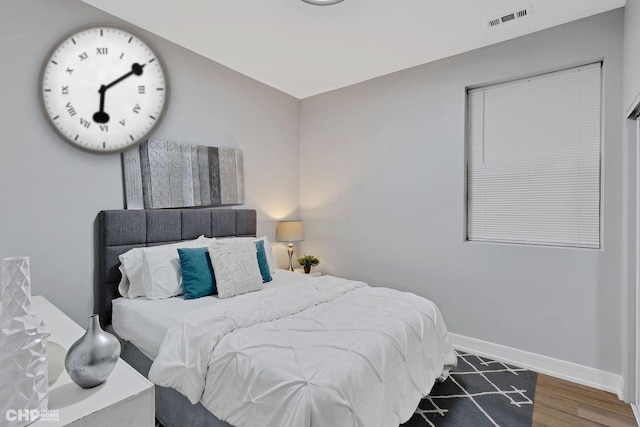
6:10
